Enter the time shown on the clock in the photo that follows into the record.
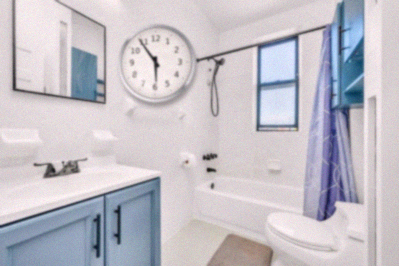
5:54
